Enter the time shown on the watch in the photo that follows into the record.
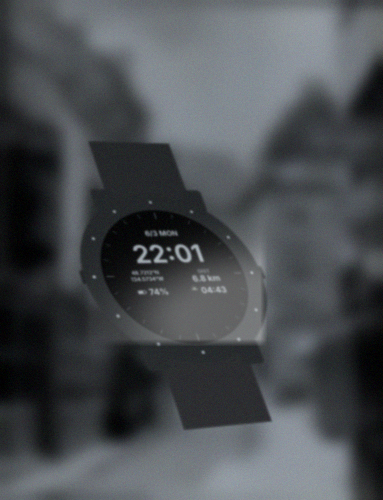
22:01
